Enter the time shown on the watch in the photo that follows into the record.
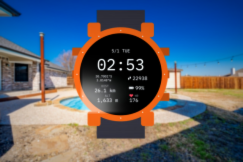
2:53
